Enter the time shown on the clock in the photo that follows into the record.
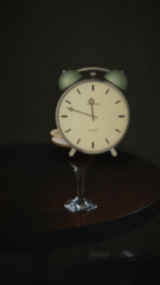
11:48
